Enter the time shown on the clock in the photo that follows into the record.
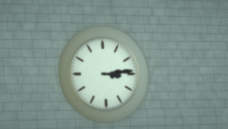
3:14
